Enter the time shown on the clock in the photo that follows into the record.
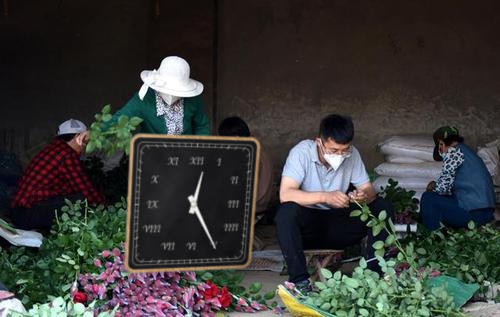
12:25
